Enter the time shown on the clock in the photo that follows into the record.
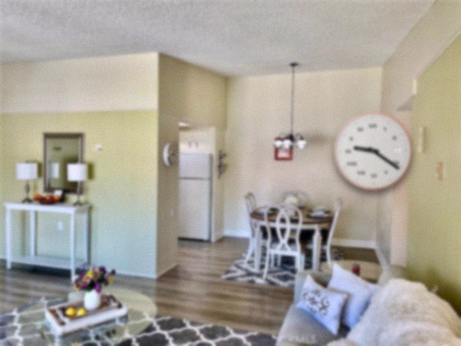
9:21
